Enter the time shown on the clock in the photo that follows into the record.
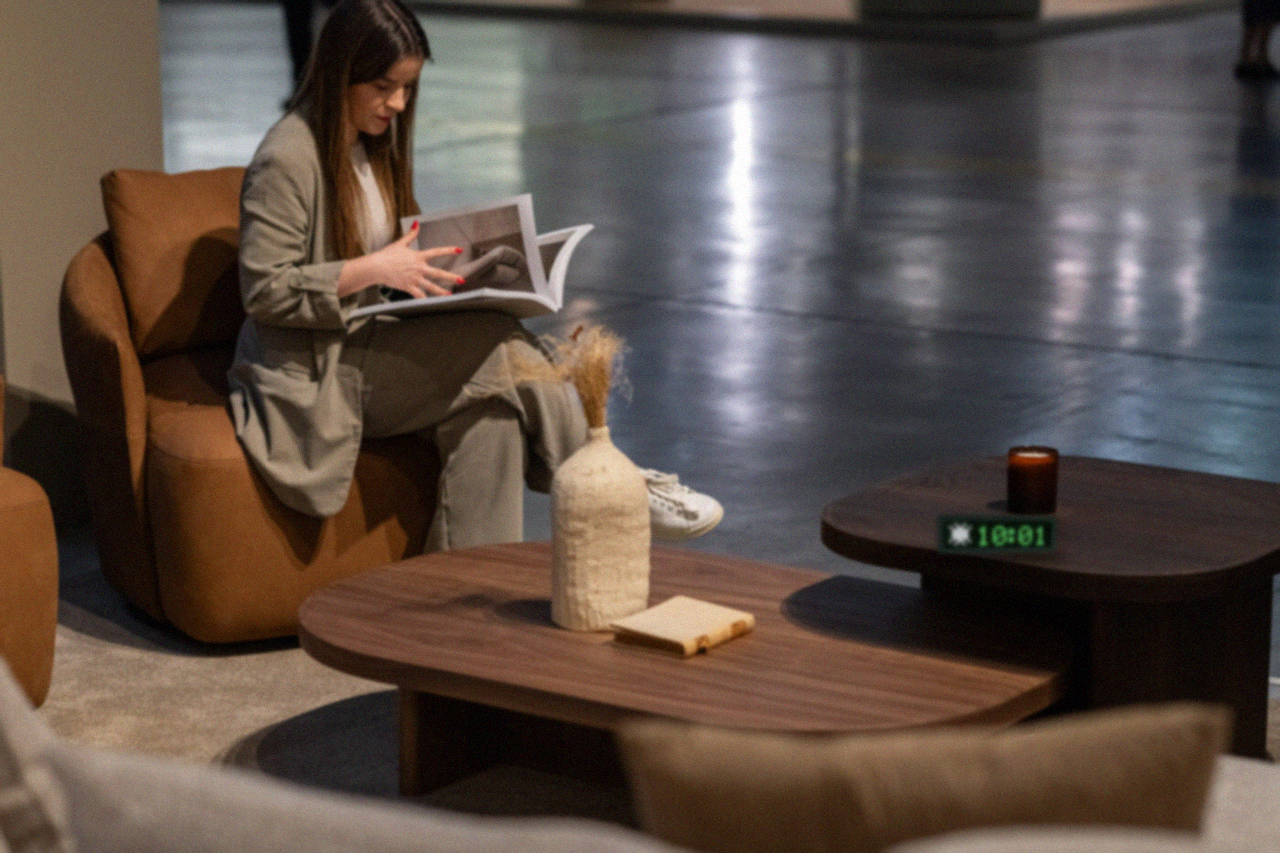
10:01
